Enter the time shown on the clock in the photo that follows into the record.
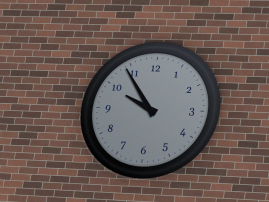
9:54
